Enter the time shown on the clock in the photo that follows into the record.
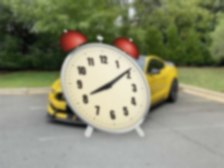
8:09
